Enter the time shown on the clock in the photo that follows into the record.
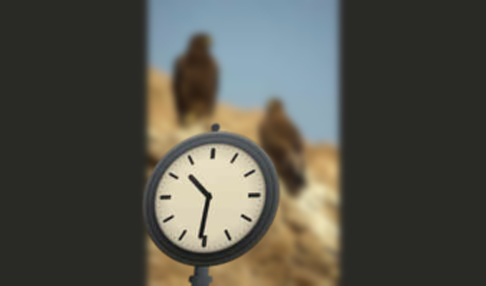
10:31
